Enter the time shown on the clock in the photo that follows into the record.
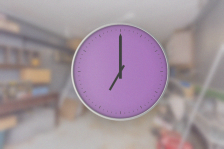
7:00
